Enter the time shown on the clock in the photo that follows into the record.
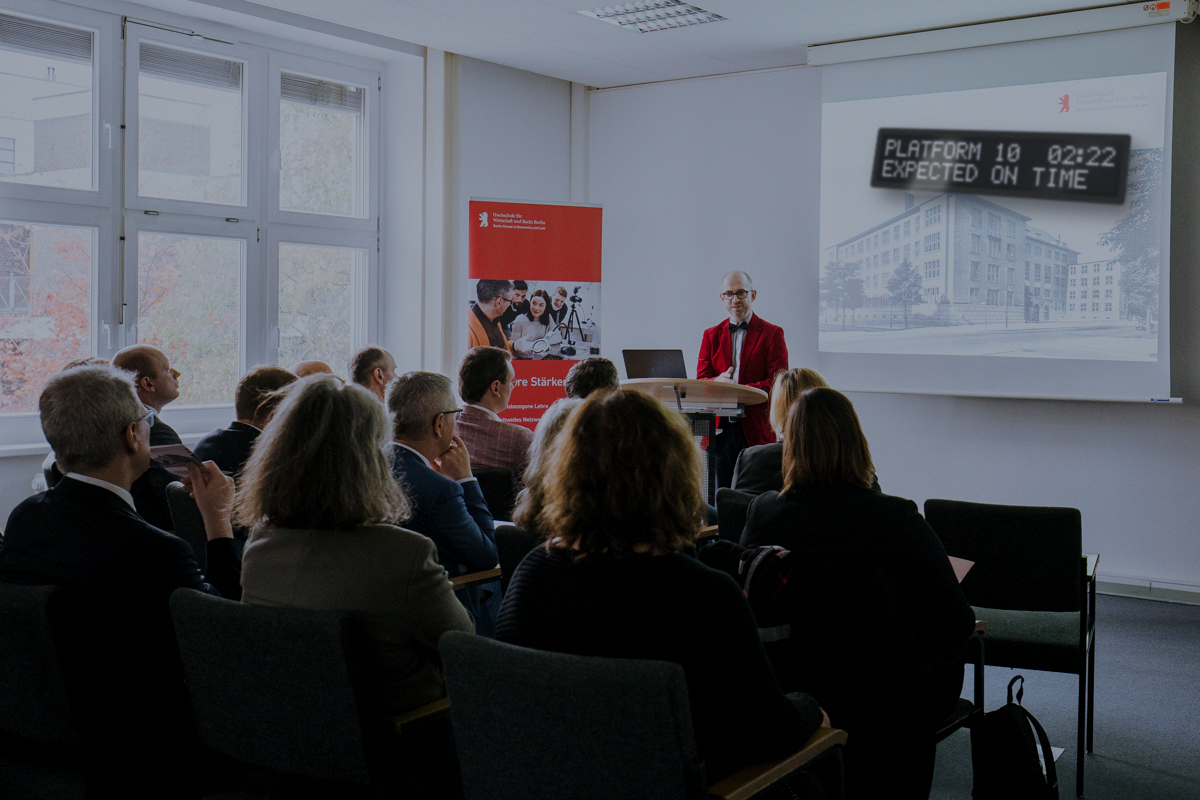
2:22
